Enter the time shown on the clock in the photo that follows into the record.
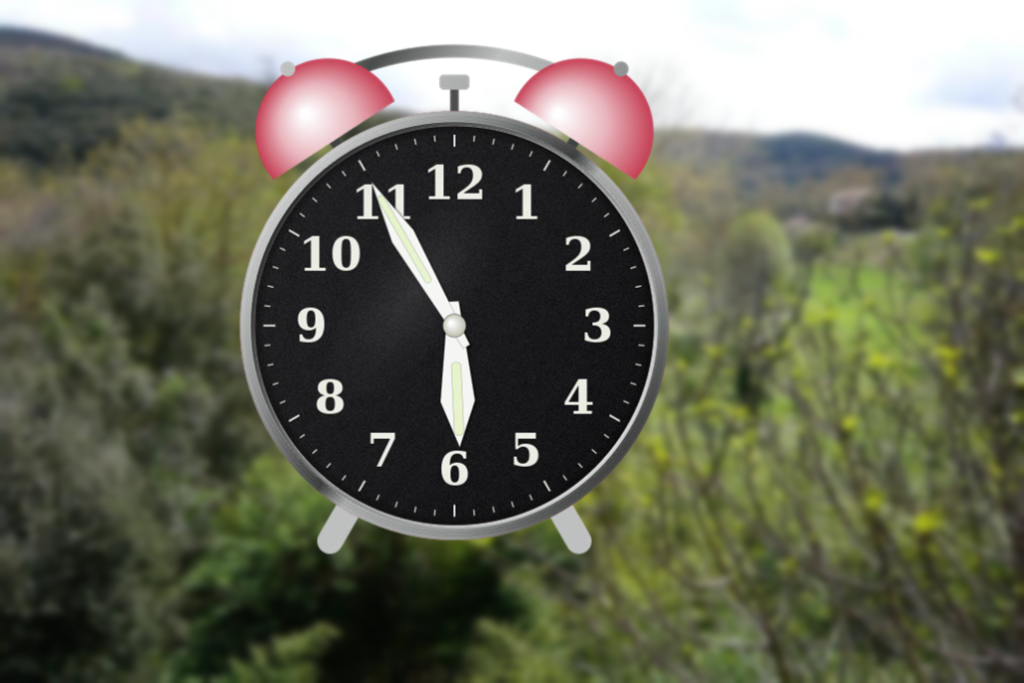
5:55
